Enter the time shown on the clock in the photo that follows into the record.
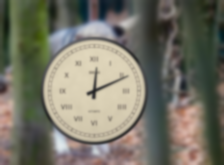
12:11
